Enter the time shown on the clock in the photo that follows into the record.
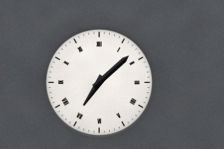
7:08
